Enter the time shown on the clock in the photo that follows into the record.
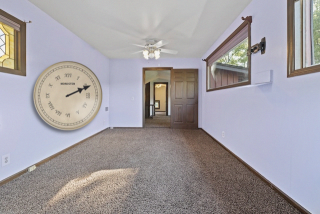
2:11
